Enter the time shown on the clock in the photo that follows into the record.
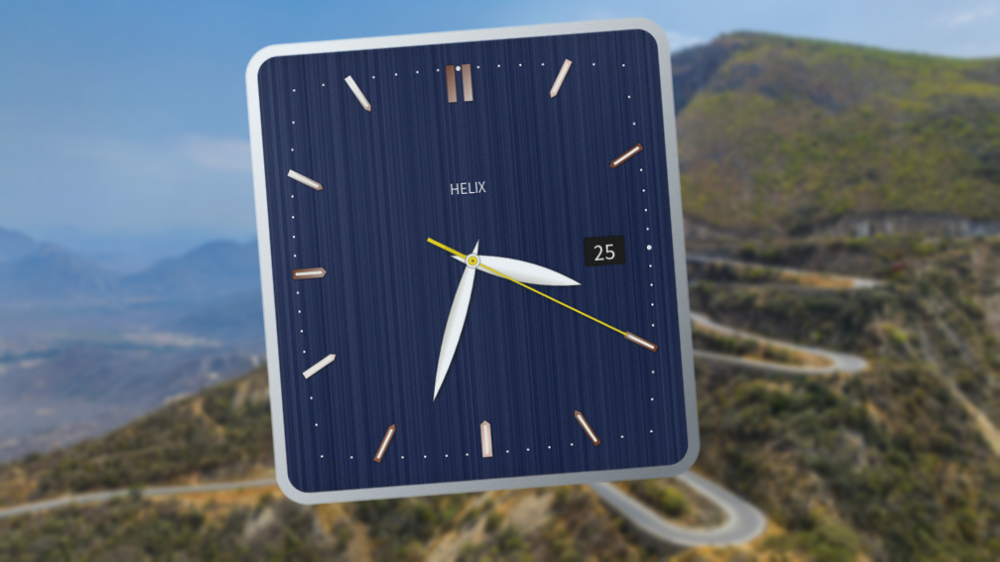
3:33:20
